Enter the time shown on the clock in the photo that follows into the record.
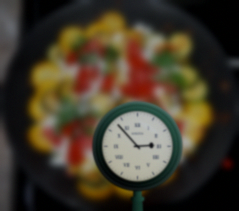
2:53
